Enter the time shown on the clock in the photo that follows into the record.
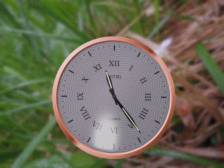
11:24
